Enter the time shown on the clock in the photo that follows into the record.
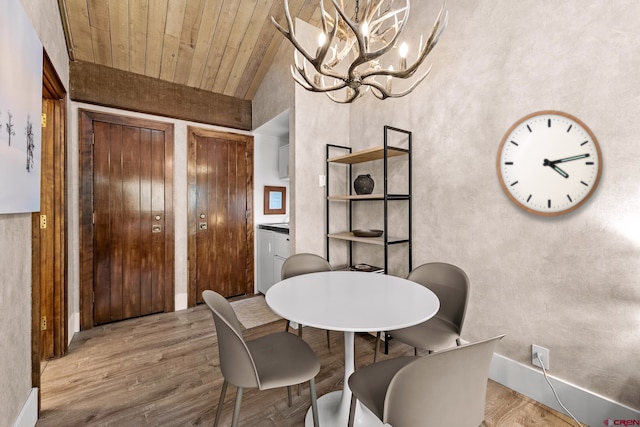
4:13
